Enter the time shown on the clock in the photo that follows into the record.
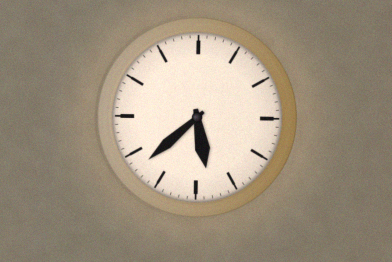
5:38
